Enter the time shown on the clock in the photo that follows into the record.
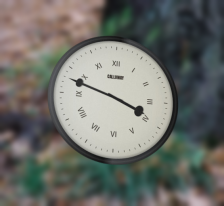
3:48
